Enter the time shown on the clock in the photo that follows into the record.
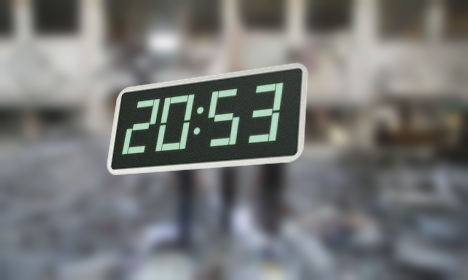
20:53
